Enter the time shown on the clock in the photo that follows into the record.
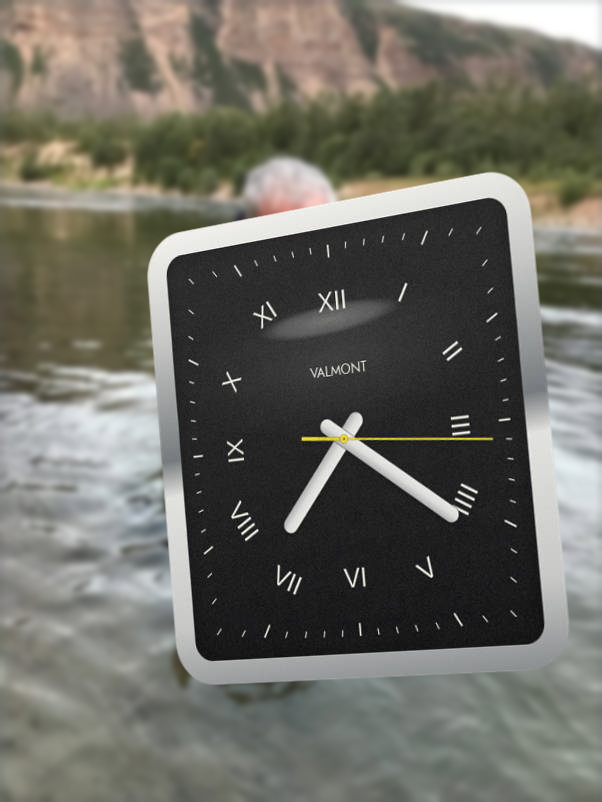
7:21:16
